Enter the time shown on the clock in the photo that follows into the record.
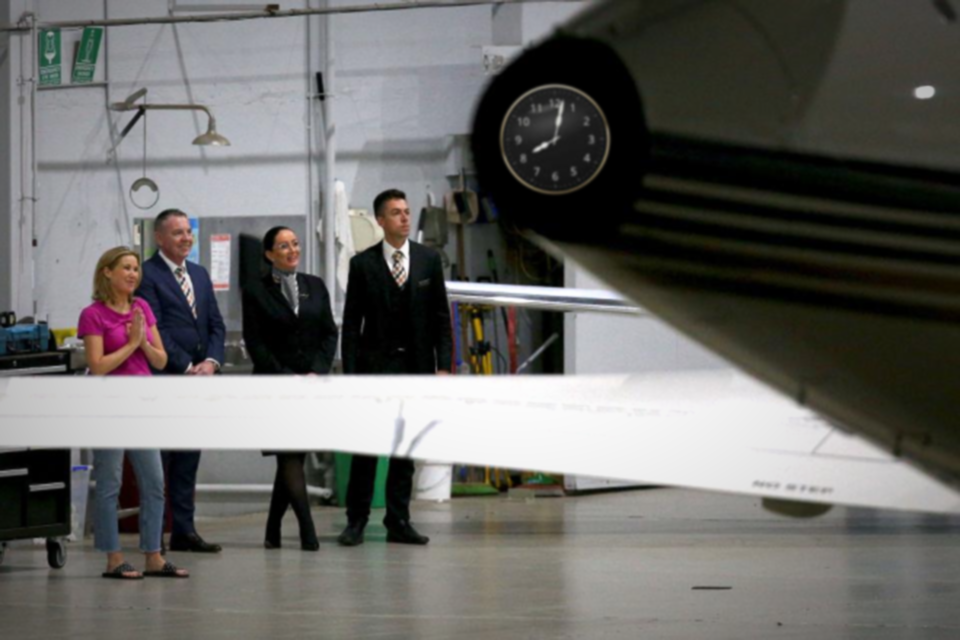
8:02
